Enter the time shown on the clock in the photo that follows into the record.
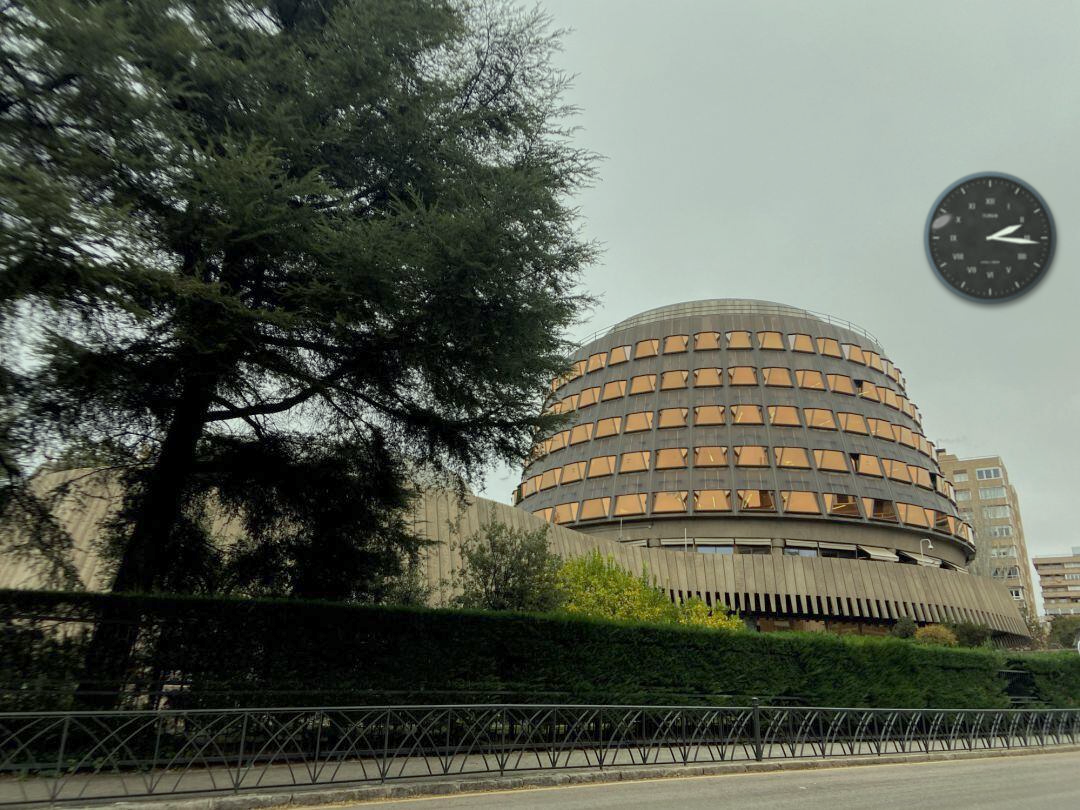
2:16
